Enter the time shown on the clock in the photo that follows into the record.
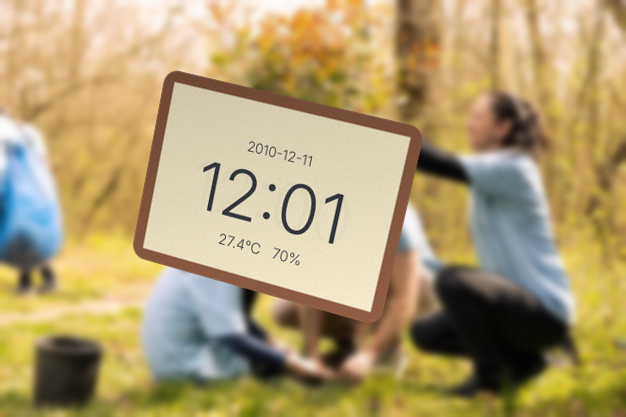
12:01
